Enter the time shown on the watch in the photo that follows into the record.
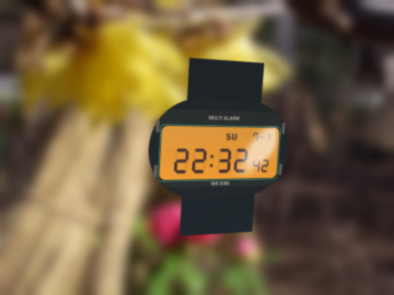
22:32:42
